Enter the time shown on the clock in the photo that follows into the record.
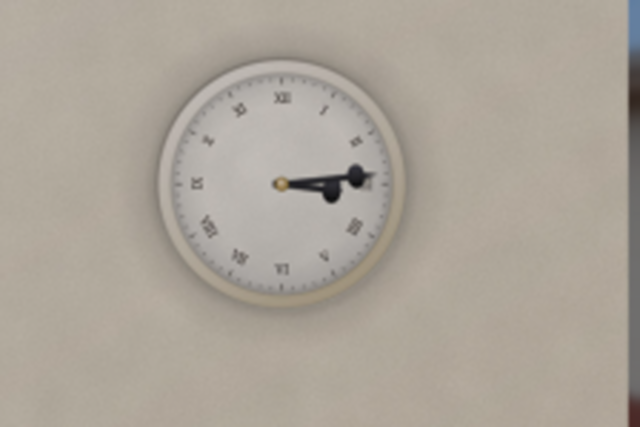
3:14
